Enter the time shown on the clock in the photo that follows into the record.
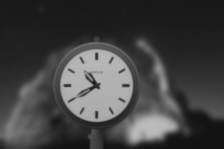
10:40
